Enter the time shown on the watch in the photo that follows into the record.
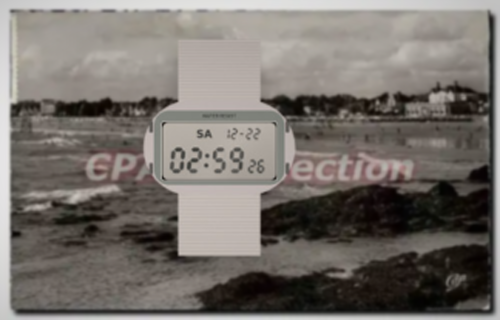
2:59:26
